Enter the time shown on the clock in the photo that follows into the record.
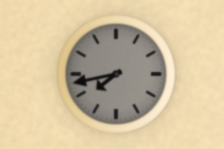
7:43
